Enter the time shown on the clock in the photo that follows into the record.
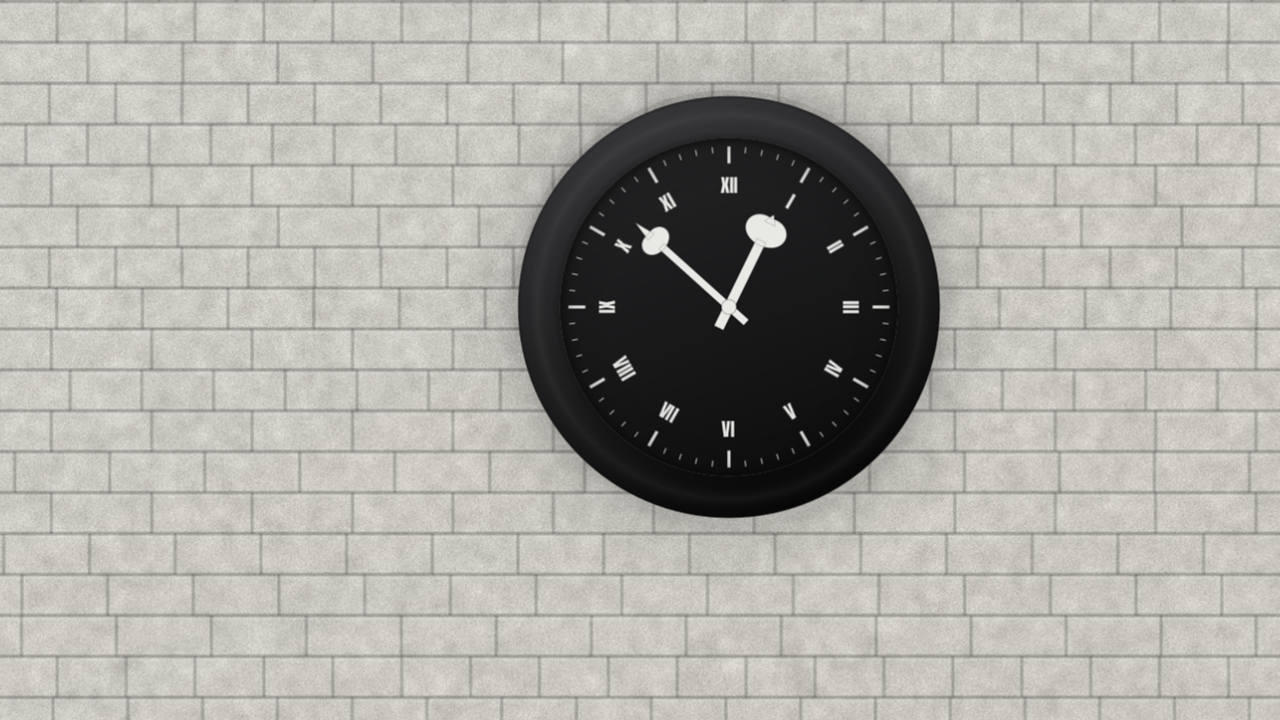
12:52
